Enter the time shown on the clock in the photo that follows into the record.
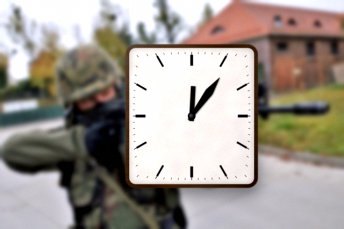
12:06
